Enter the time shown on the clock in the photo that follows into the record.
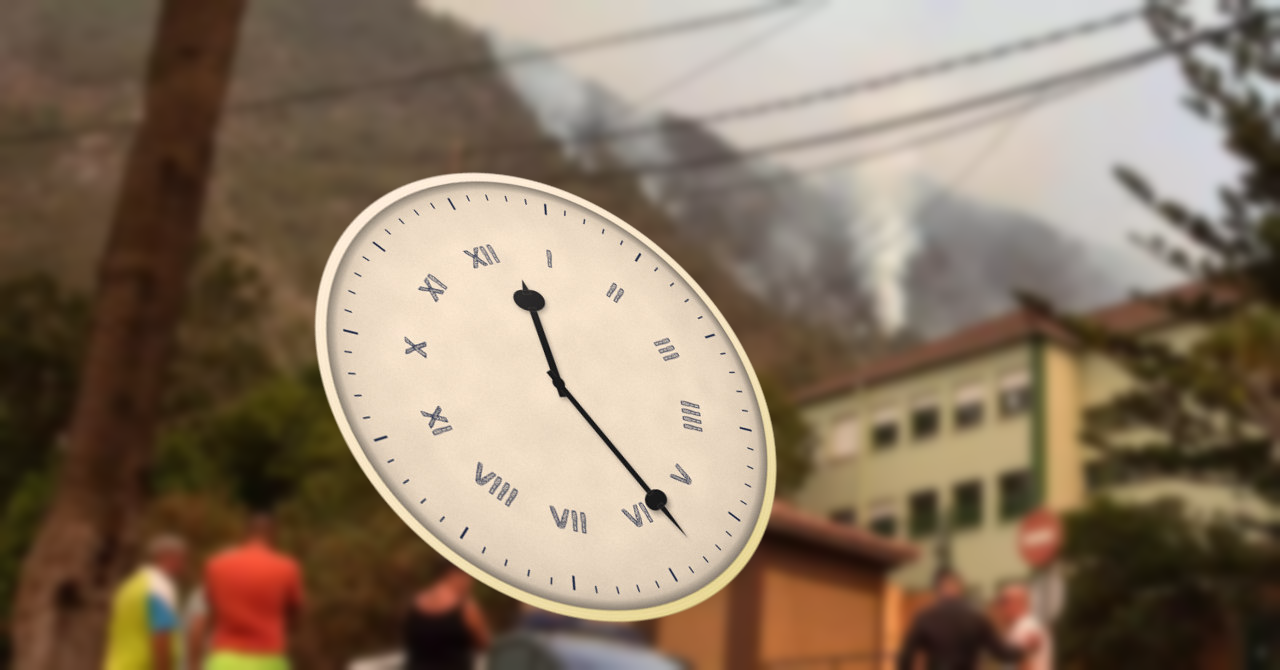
12:28
